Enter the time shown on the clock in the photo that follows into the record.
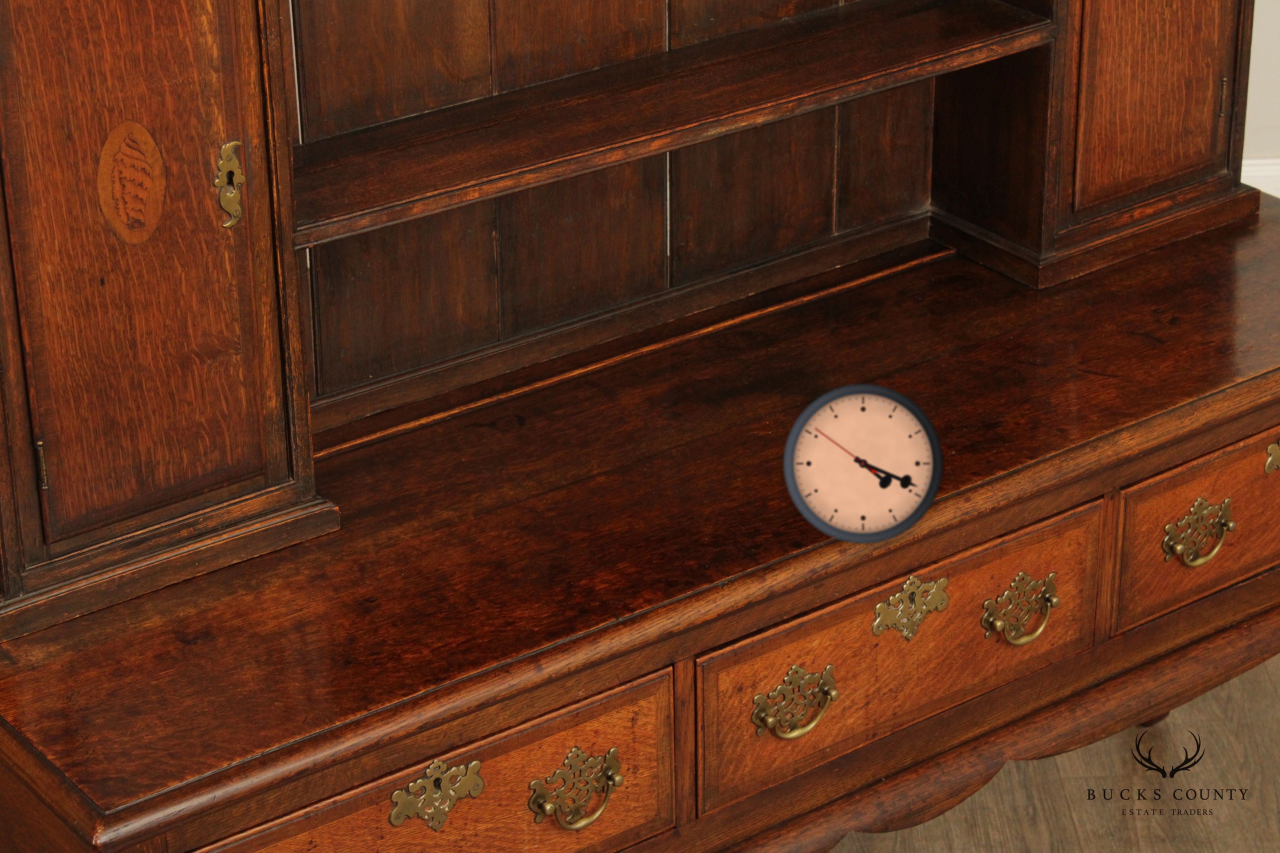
4:18:51
